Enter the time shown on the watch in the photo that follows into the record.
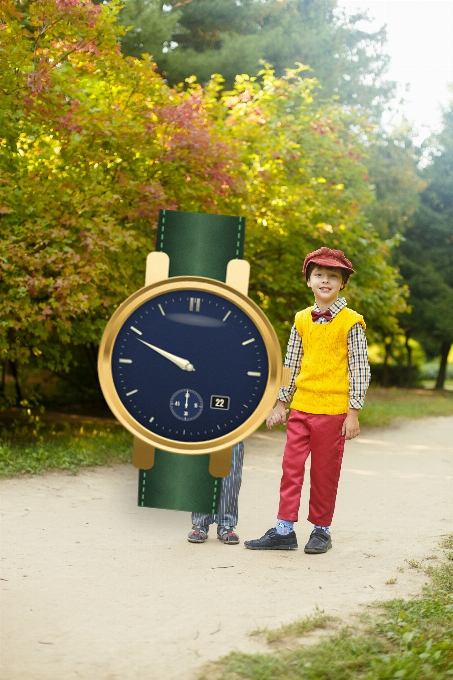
9:49
